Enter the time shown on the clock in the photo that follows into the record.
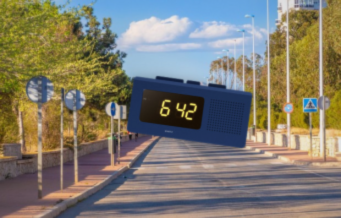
6:42
